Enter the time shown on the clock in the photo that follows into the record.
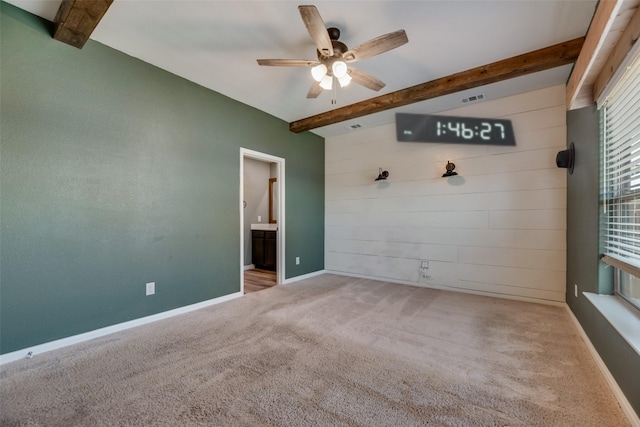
1:46:27
